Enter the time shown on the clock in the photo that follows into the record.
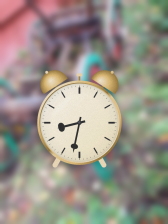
8:32
